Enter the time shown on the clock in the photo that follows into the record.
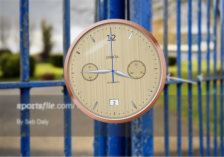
3:45
